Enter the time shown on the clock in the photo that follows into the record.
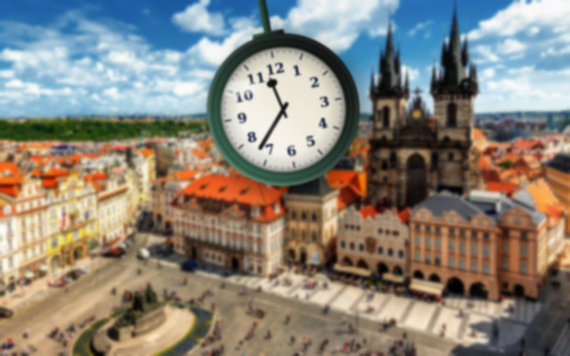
11:37
